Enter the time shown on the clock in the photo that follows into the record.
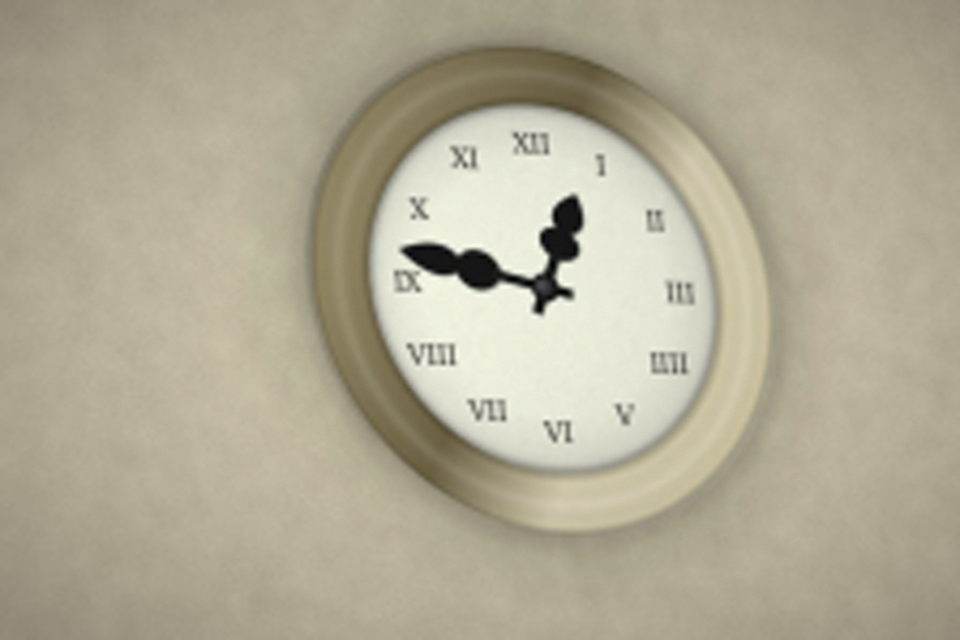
12:47
